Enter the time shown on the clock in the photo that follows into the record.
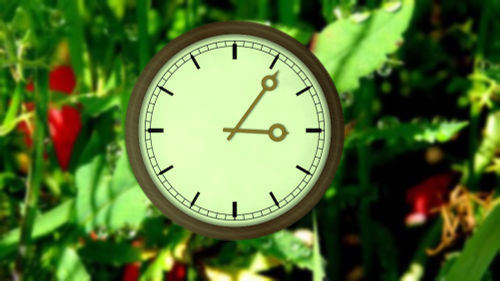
3:06
